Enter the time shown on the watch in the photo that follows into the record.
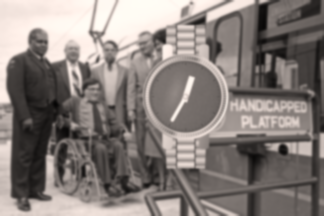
12:35
